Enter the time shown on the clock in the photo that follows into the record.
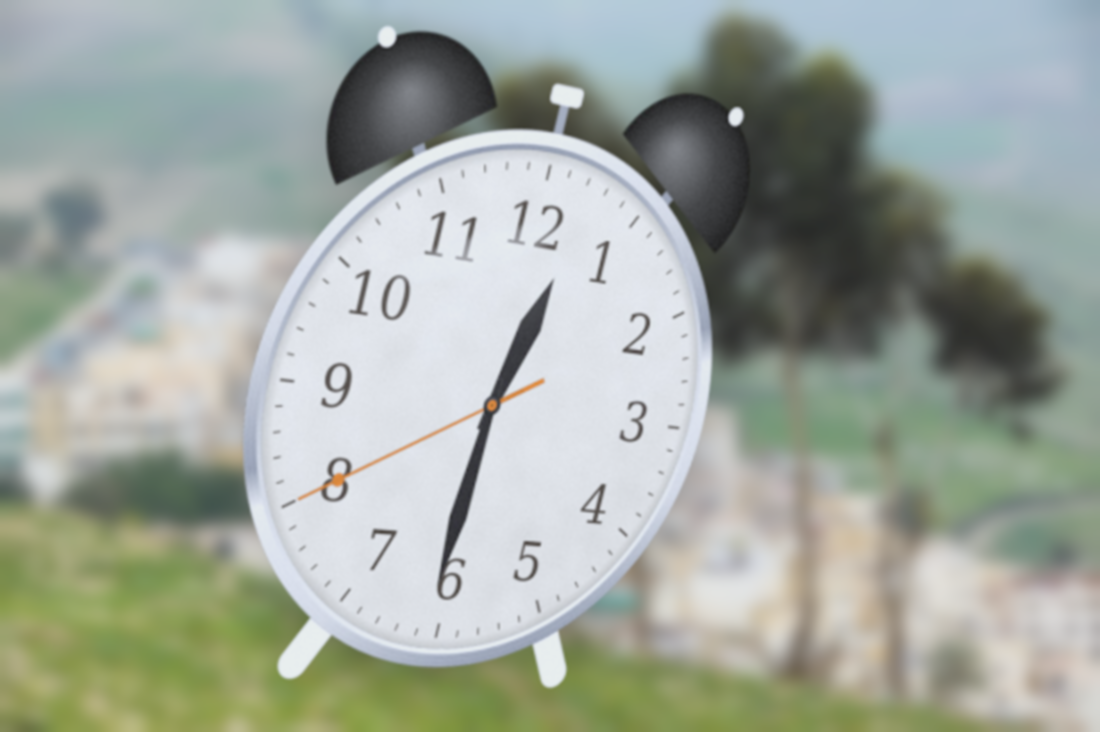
12:30:40
